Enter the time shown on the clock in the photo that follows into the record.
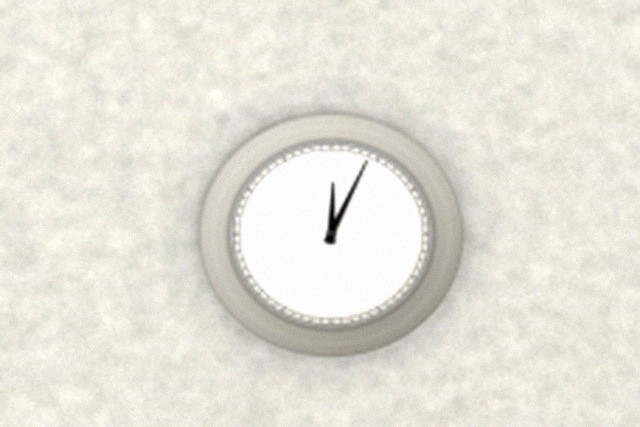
12:04
